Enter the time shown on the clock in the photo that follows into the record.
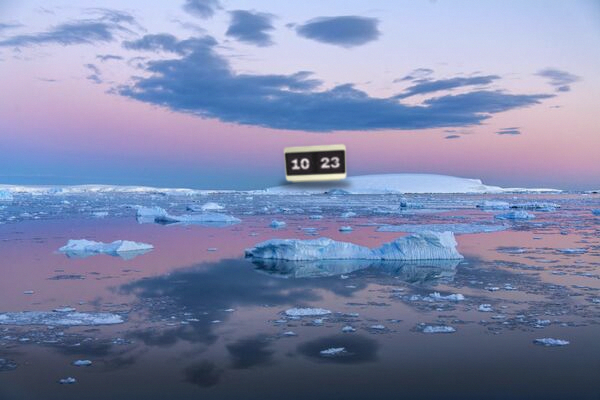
10:23
